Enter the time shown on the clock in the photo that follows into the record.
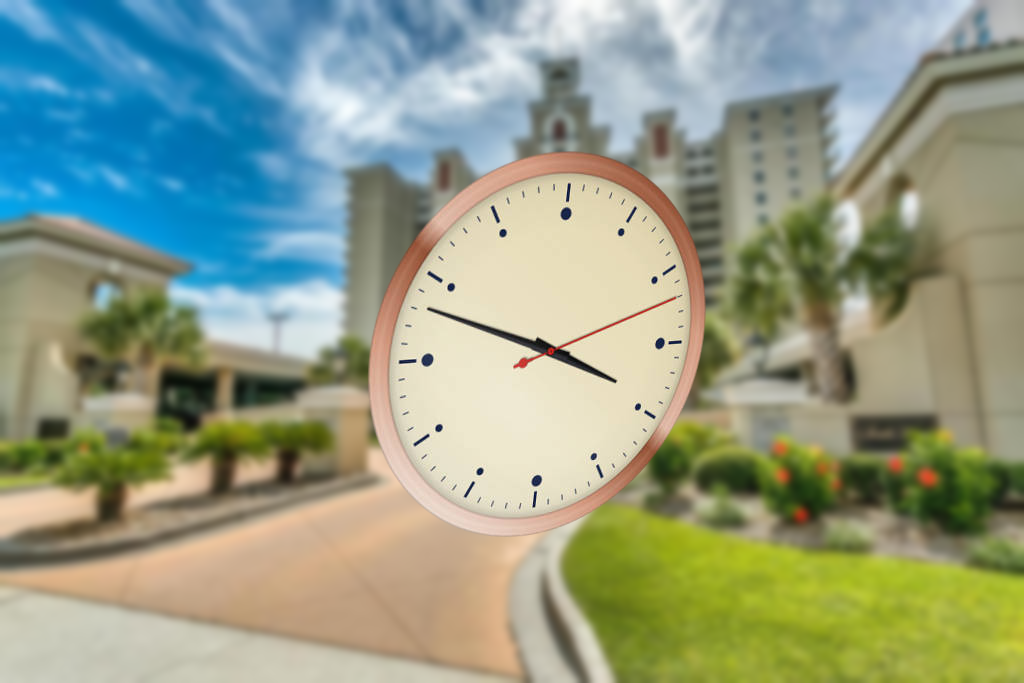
3:48:12
